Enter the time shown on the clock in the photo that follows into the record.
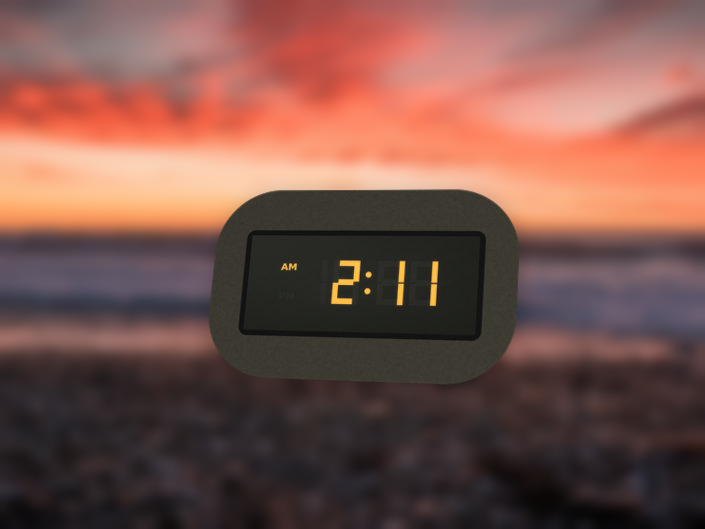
2:11
